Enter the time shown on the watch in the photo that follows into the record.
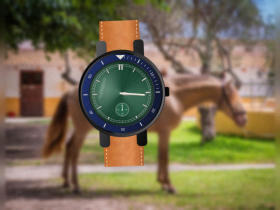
3:16
